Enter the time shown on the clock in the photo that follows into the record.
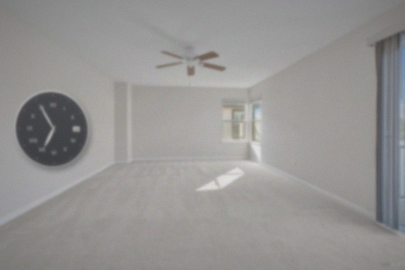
6:55
